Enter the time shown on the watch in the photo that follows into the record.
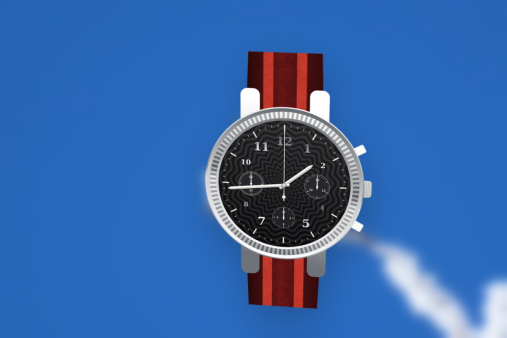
1:44
